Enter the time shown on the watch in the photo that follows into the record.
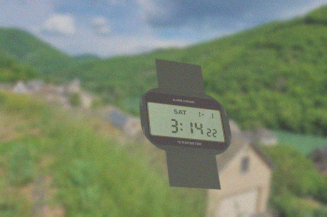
3:14:22
